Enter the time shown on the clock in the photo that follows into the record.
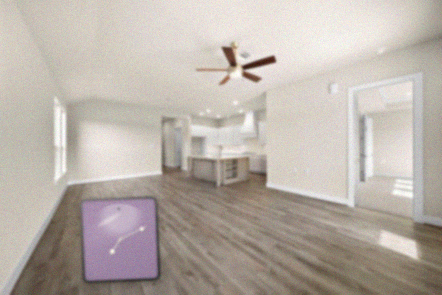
7:11
